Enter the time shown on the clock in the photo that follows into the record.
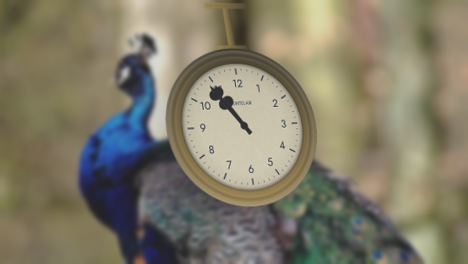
10:54
